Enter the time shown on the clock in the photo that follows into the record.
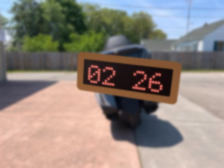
2:26
